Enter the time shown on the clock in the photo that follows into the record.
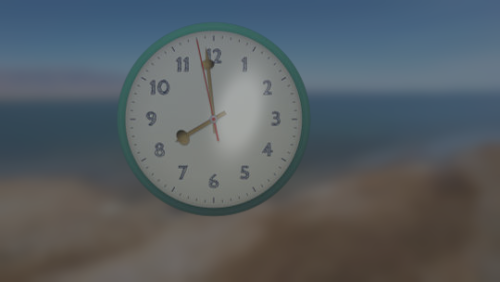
7:58:58
